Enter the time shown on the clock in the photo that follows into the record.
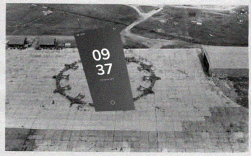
9:37
